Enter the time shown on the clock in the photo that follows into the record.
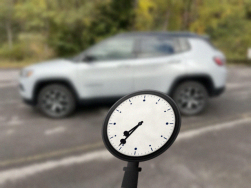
7:36
